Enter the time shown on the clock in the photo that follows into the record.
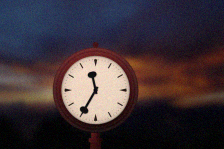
11:35
